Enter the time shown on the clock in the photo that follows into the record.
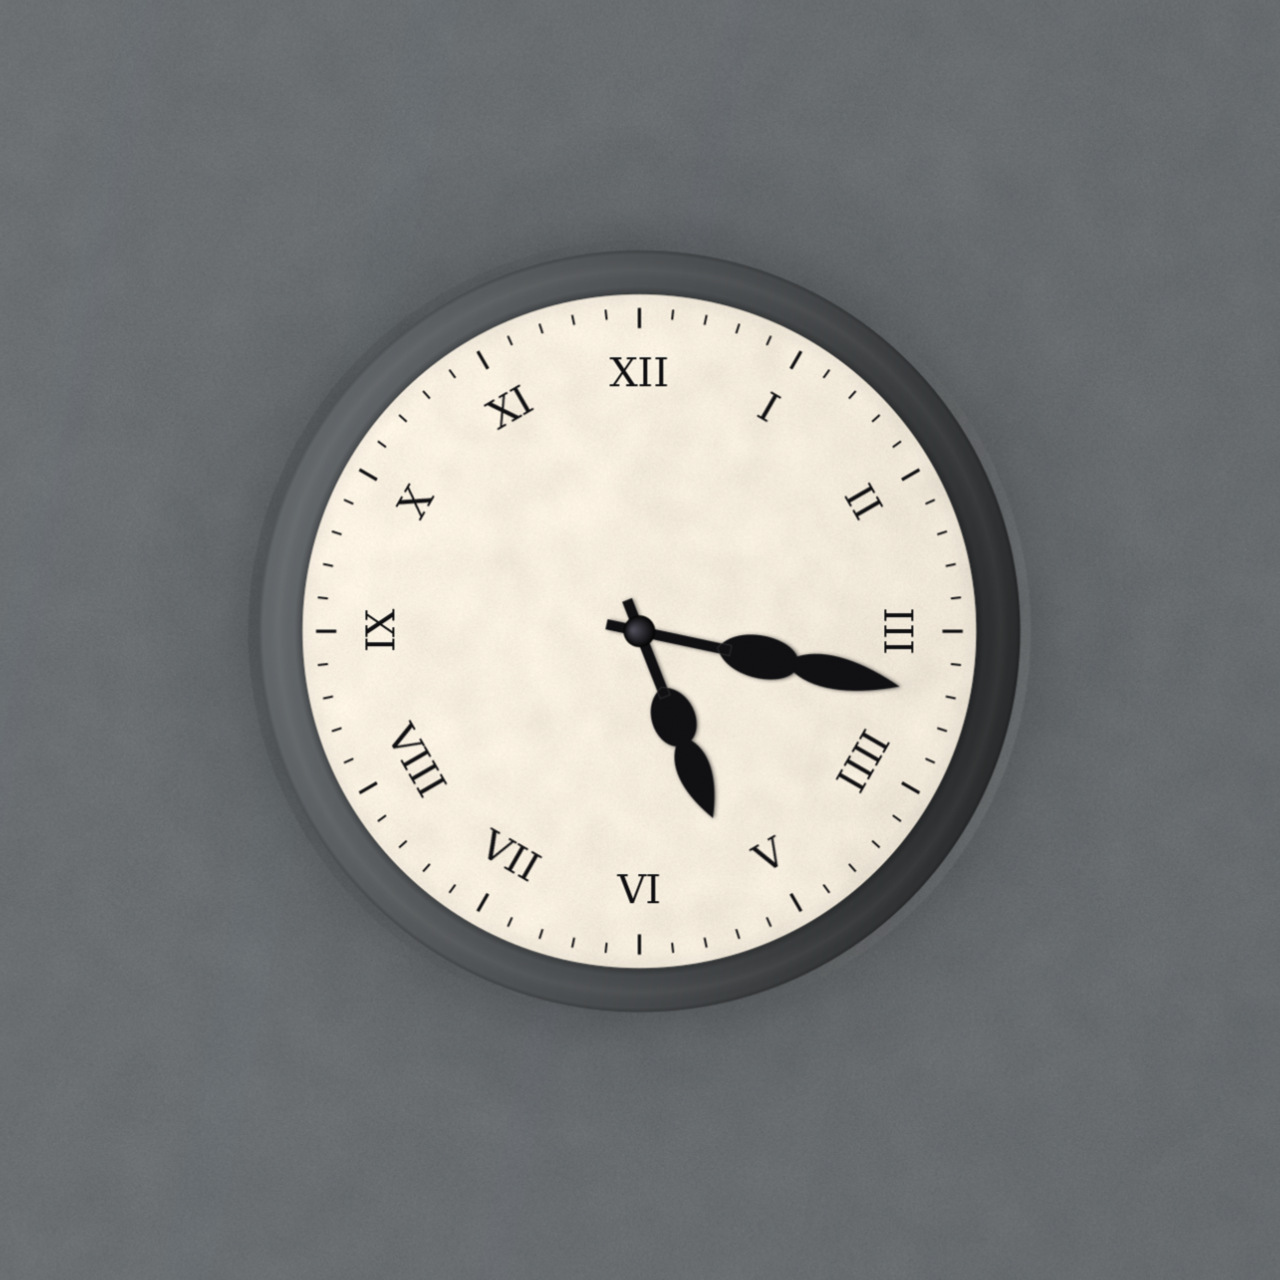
5:17
